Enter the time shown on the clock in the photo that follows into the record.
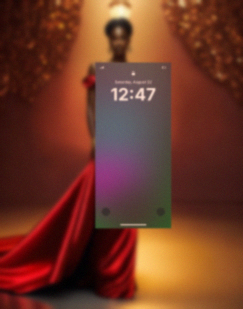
12:47
